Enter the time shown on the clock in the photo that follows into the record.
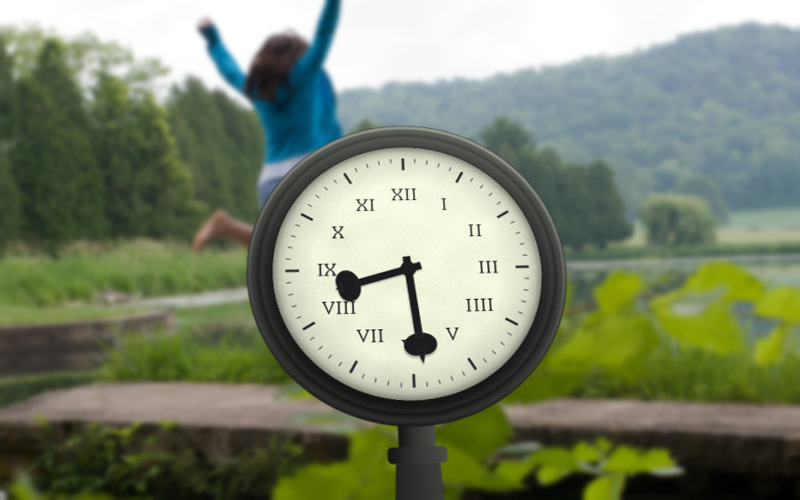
8:29
